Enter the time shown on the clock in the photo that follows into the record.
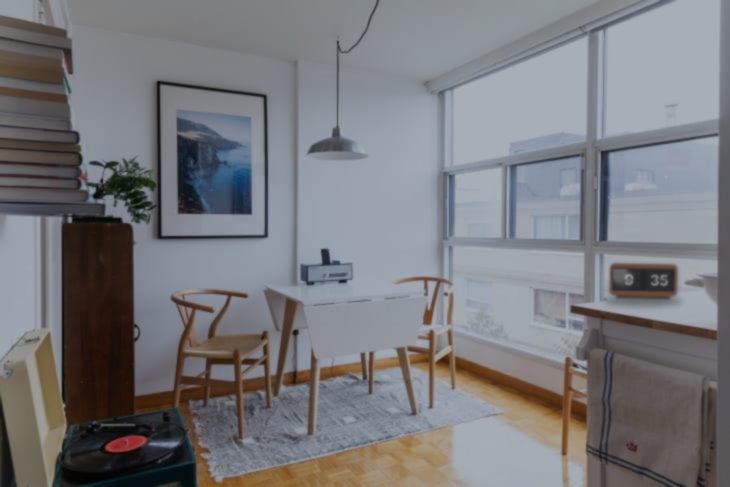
9:35
